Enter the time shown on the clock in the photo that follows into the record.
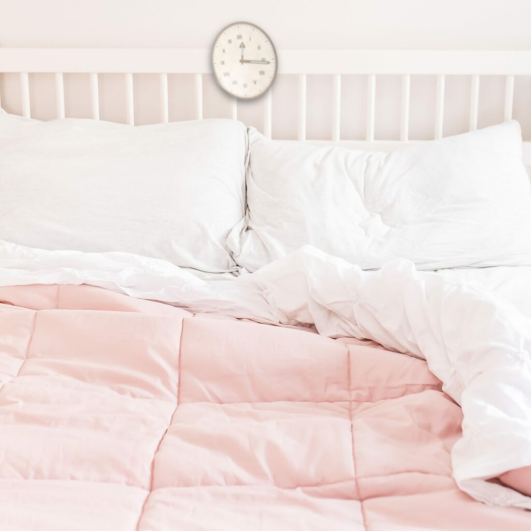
12:16
